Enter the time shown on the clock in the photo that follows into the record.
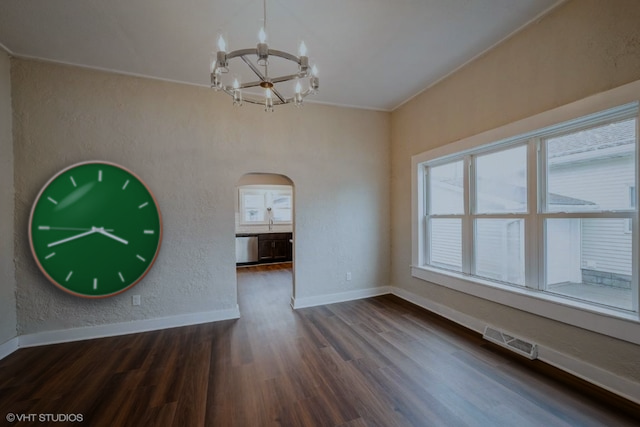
3:41:45
